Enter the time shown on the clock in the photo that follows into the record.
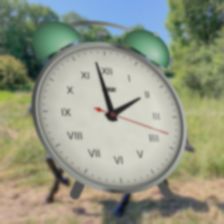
1:58:18
